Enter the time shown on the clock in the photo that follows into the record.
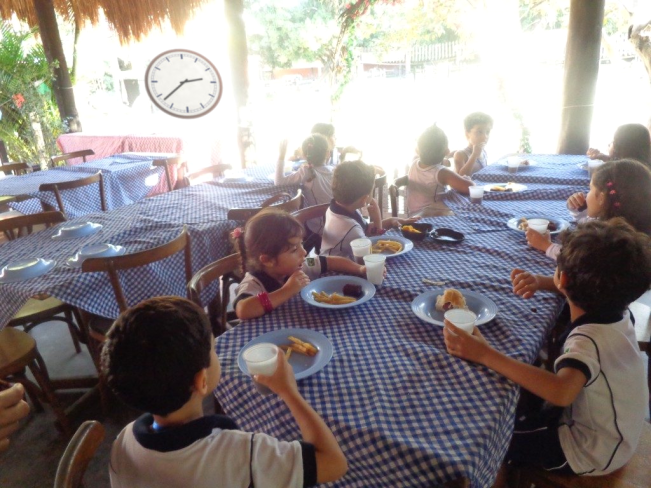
2:38
